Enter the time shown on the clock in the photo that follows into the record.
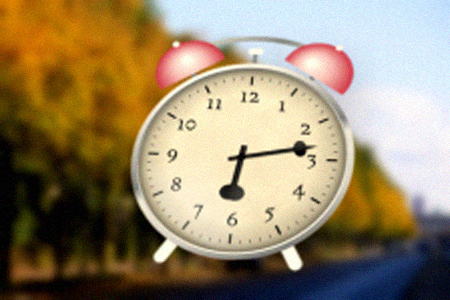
6:13
